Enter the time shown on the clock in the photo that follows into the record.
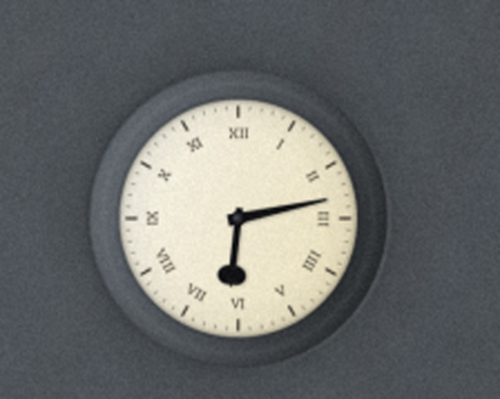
6:13
